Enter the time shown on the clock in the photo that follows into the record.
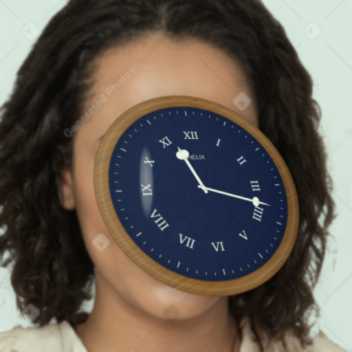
11:18
